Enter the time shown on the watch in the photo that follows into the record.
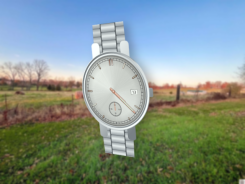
4:22
